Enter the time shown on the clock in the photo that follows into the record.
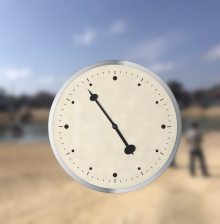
4:54
